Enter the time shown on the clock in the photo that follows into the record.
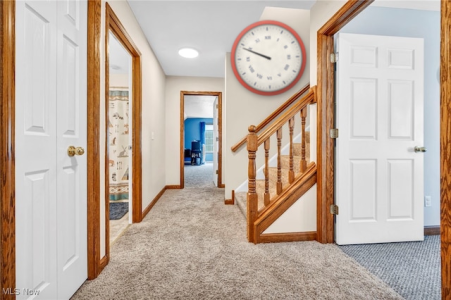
9:49
